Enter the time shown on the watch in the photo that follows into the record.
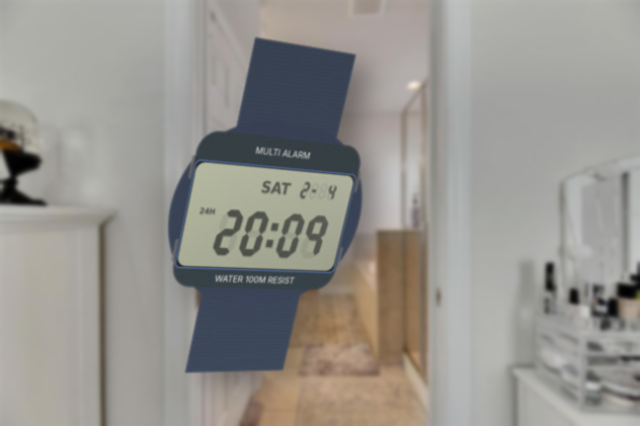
20:09
